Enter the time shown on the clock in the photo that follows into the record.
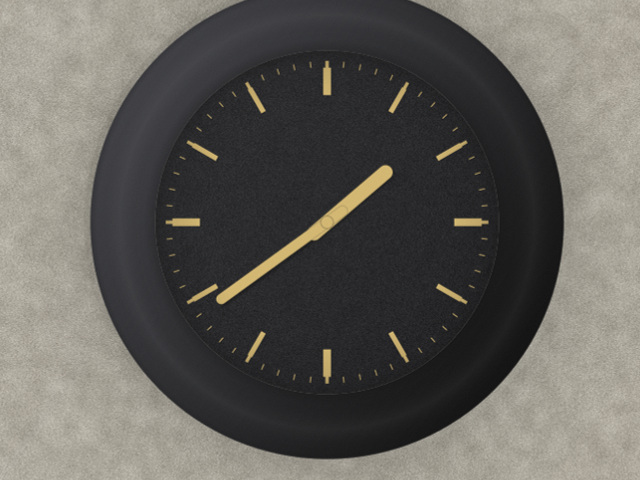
1:39
